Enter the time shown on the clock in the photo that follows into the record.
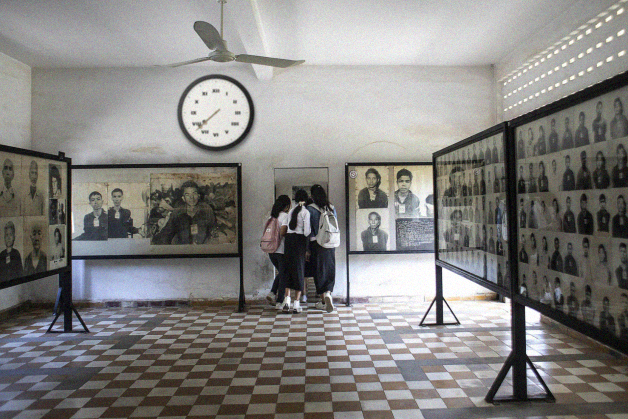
7:38
